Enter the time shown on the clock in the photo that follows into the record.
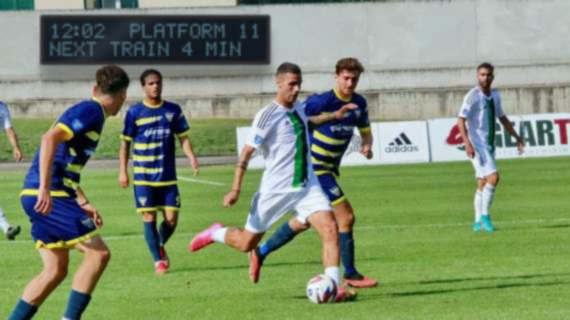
12:02
